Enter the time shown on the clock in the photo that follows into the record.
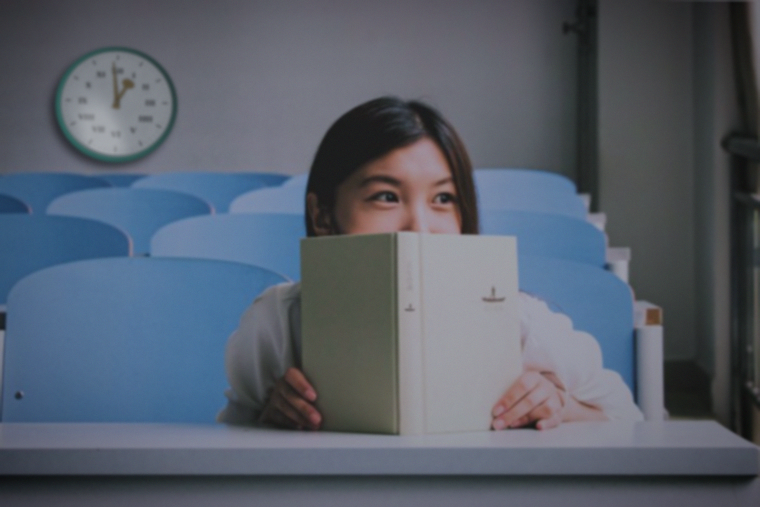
12:59
